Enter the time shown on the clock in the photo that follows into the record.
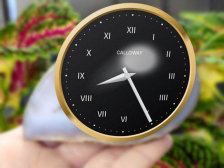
8:25
